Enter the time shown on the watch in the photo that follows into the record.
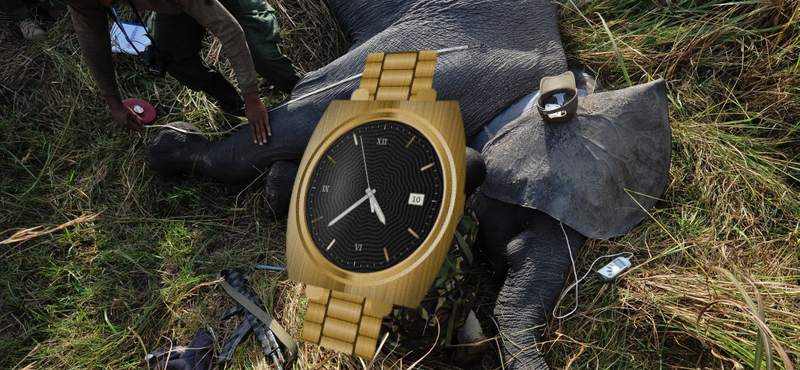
4:37:56
